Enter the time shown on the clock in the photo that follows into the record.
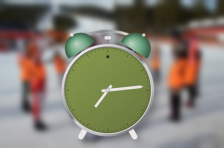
7:14
